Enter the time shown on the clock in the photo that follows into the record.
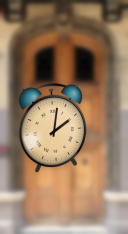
2:02
